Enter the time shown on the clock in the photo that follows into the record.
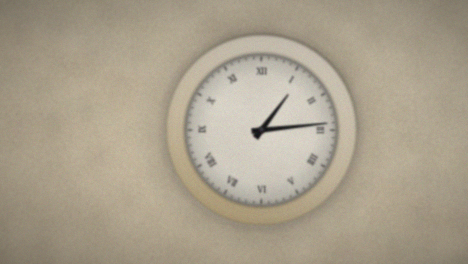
1:14
